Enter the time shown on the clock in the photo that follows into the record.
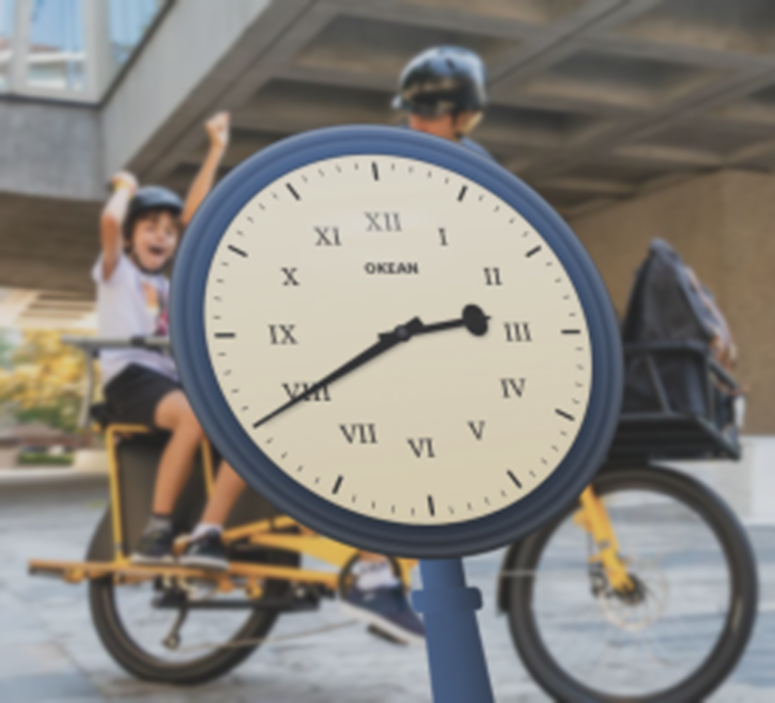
2:40
